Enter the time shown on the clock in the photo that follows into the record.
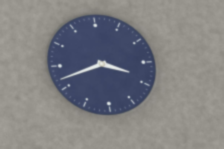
3:42
